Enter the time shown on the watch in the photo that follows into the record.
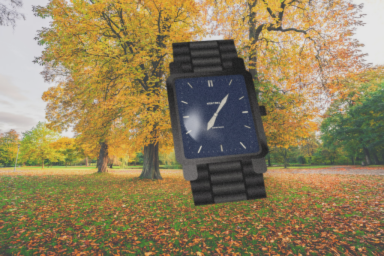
7:06
